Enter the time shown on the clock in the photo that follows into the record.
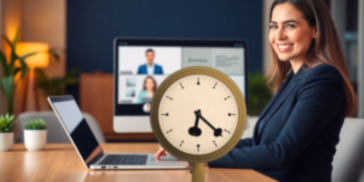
6:22
